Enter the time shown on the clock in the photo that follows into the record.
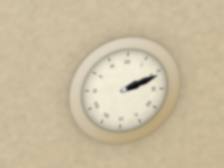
2:11
